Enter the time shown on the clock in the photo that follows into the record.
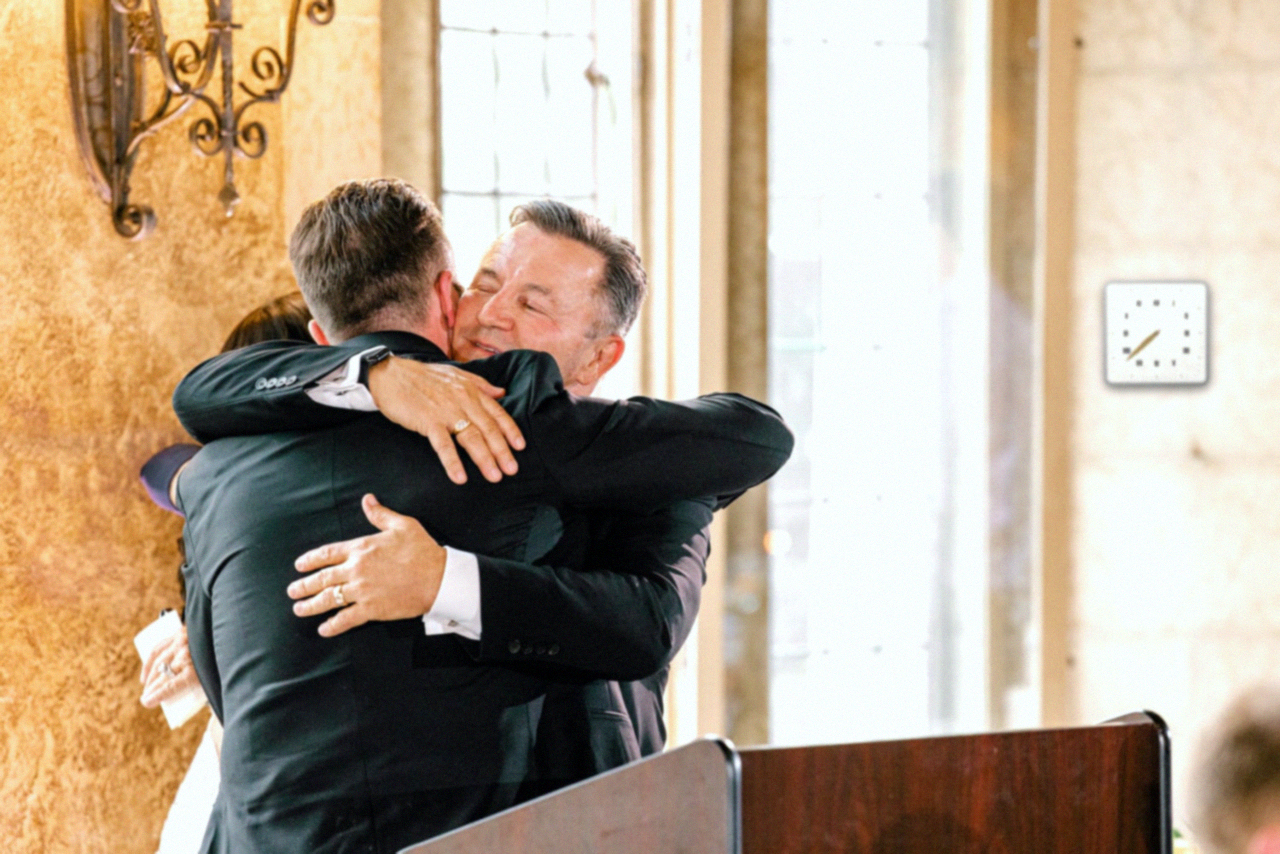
7:38
